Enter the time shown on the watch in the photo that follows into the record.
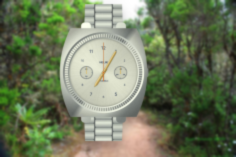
7:05
